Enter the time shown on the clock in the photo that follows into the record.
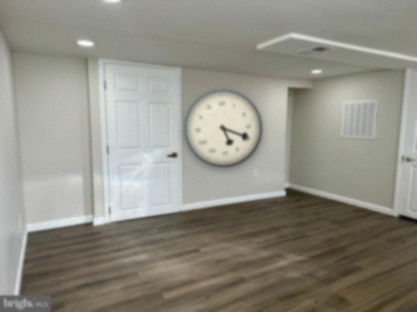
5:19
